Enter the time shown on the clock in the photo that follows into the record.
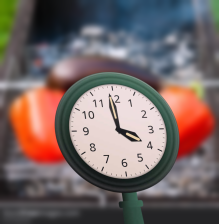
3:59
